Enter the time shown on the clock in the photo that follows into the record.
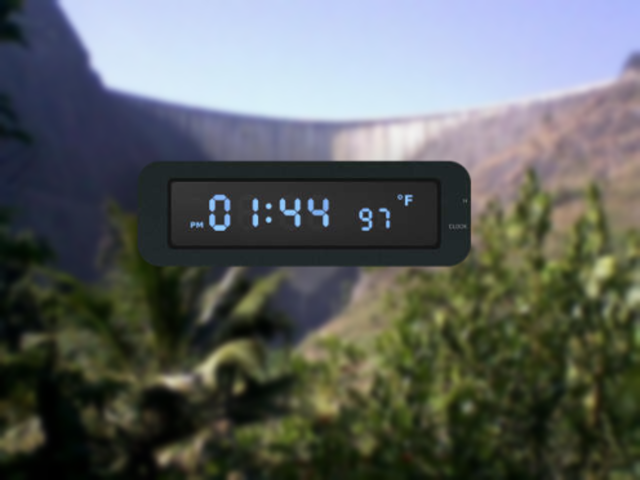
1:44
